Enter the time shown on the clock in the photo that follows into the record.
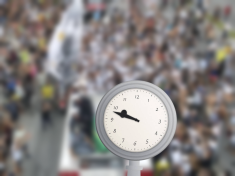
9:48
